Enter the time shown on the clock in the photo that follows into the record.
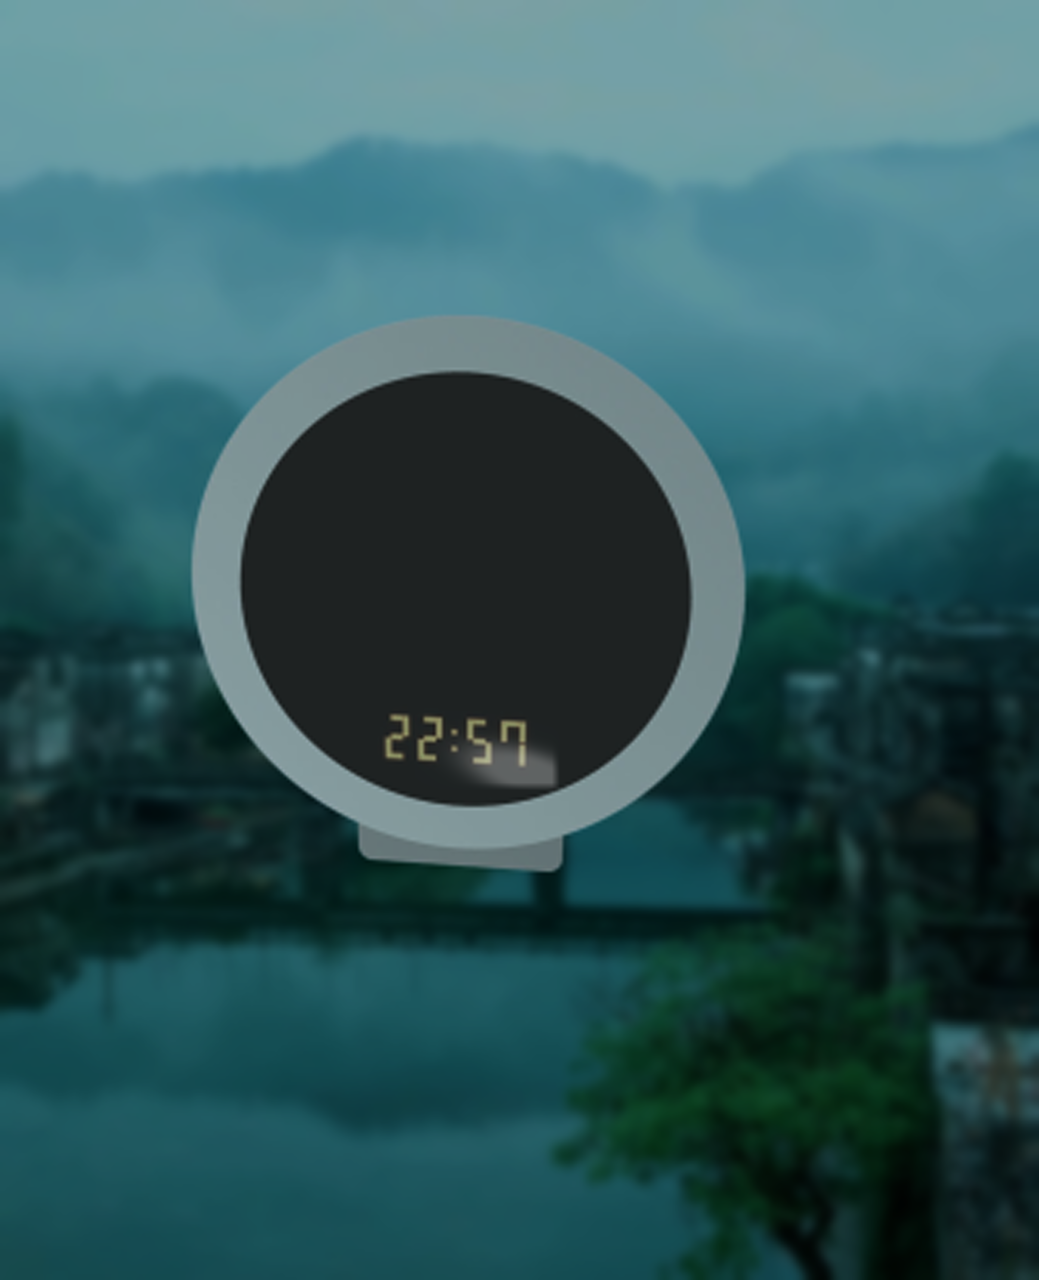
22:57
